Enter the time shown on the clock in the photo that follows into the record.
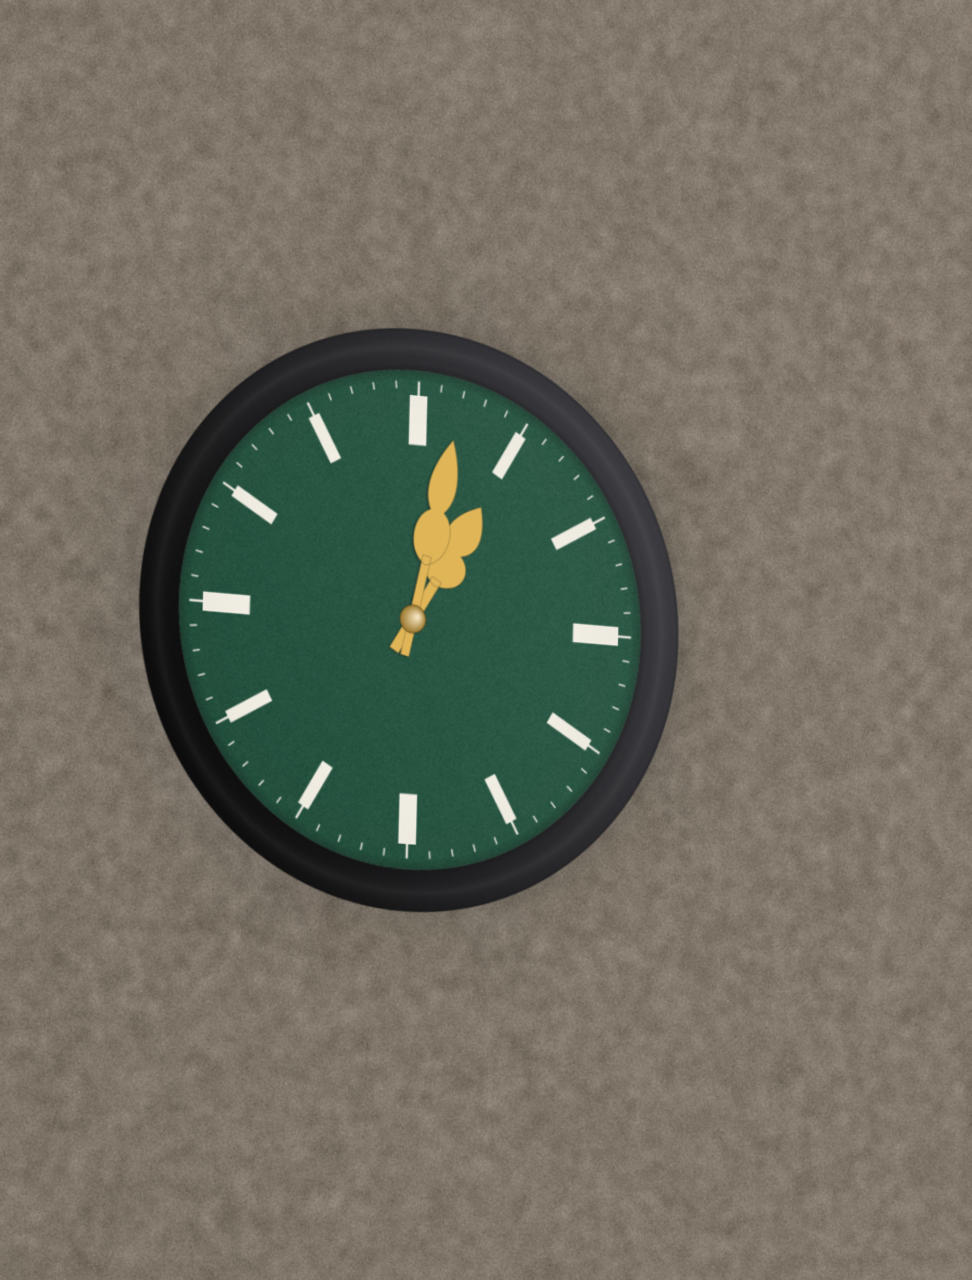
1:02
